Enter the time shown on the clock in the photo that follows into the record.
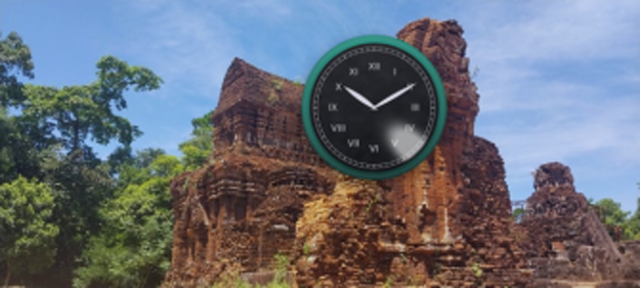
10:10
